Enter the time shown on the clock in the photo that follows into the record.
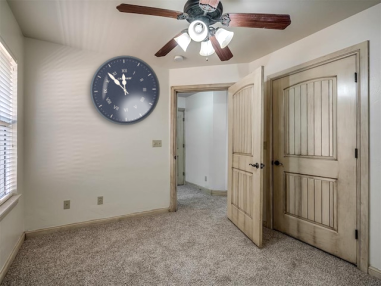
11:53
